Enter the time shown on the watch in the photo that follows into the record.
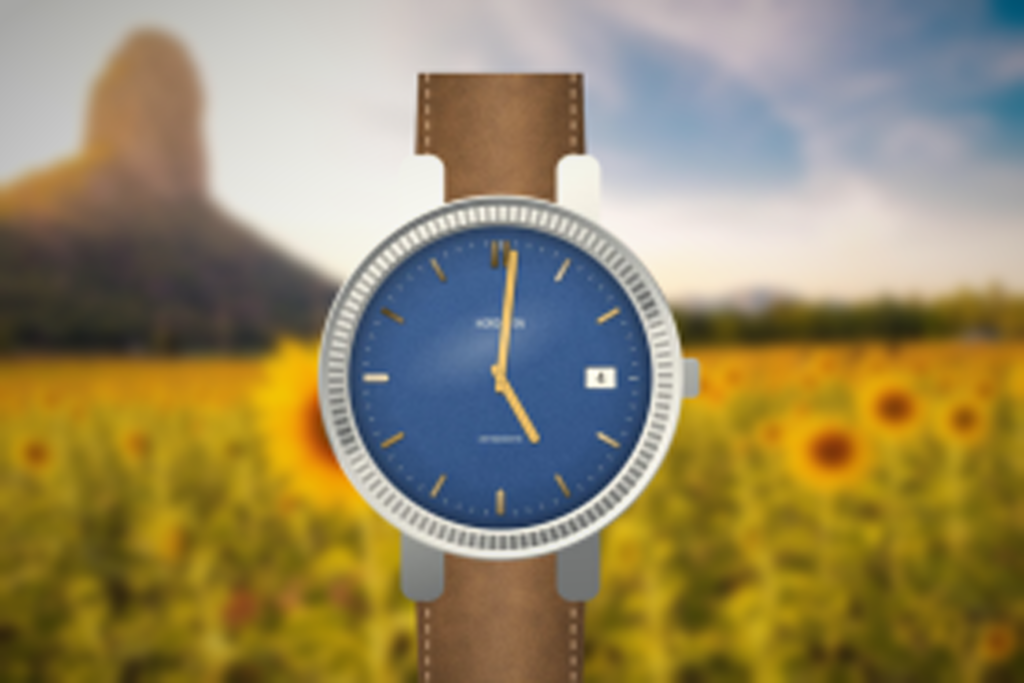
5:01
